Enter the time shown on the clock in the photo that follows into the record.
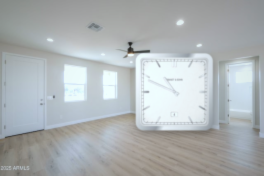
10:49
